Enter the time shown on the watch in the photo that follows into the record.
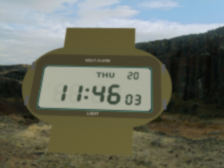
11:46:03
